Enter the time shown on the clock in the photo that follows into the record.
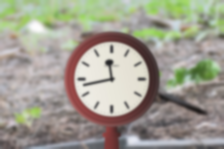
11:43
